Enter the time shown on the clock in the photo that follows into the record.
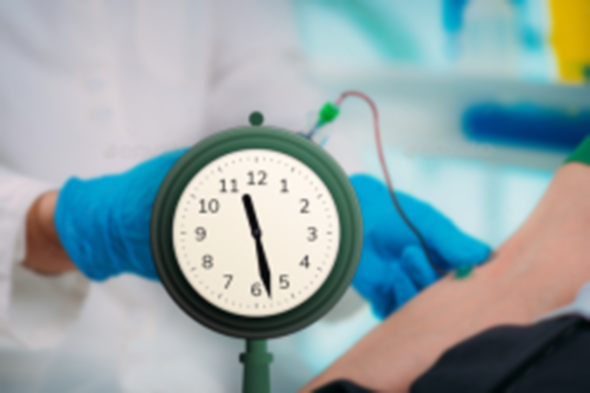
11:28
